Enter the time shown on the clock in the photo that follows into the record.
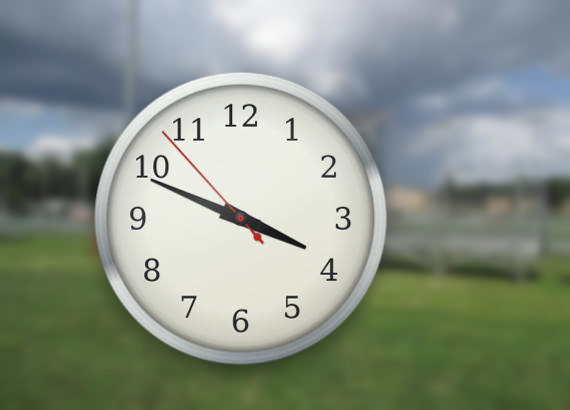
3:48:53
